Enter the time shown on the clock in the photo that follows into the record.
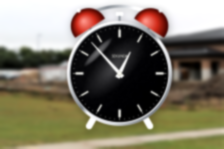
12:53
